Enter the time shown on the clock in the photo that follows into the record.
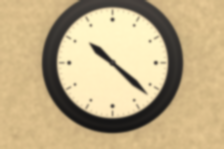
10:22
